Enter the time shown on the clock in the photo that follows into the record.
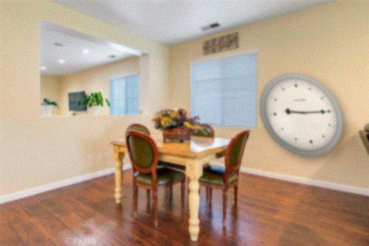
9:15
